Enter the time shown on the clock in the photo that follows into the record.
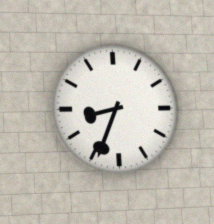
8:34
